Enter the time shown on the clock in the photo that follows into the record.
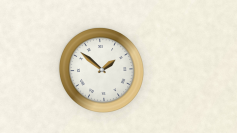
1:52
